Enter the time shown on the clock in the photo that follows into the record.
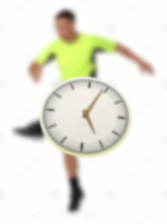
5:04
